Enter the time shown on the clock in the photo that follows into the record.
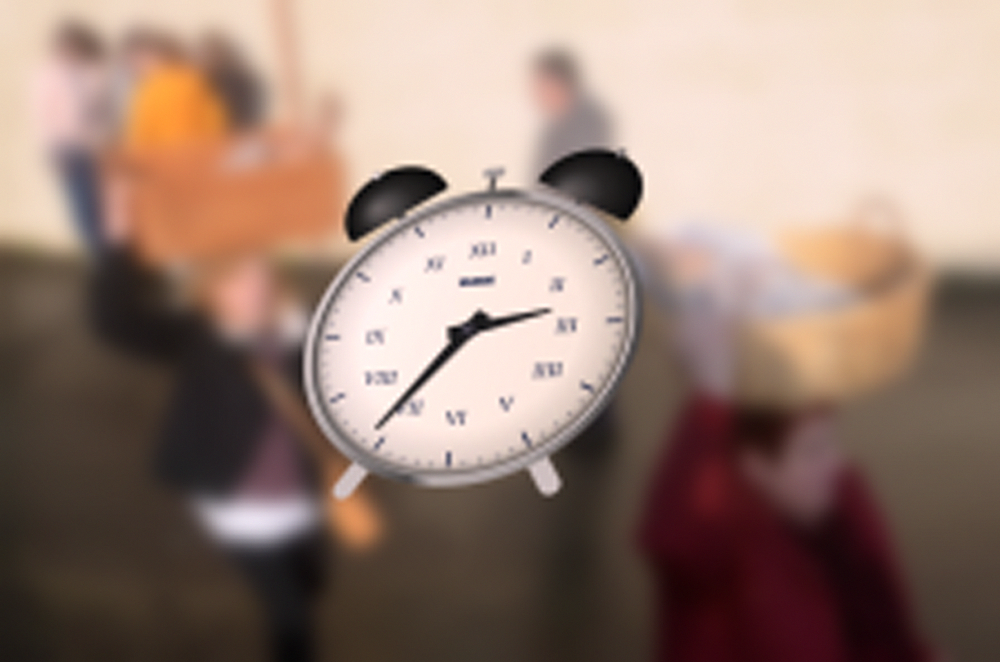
2:36
